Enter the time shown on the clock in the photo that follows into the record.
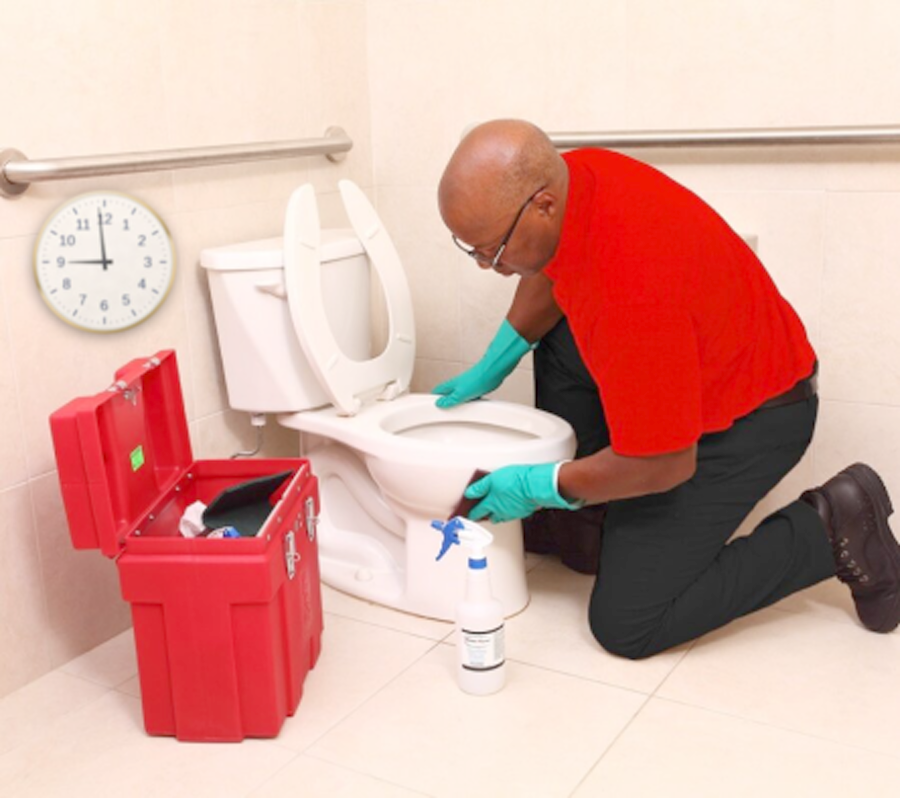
8:59
